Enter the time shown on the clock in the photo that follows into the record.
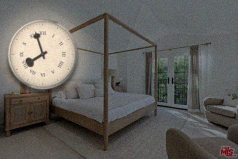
7:57
